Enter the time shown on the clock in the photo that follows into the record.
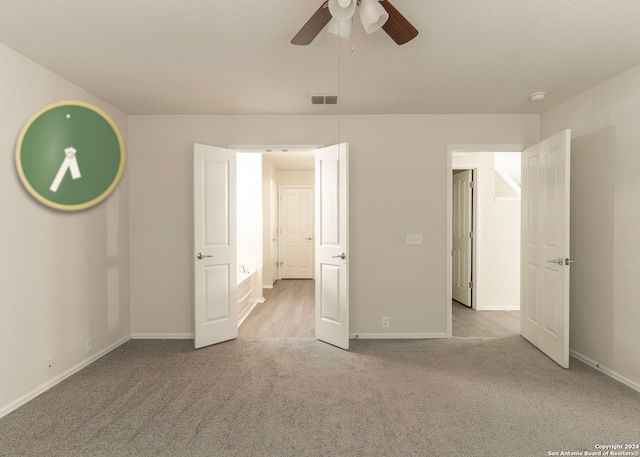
5:35
